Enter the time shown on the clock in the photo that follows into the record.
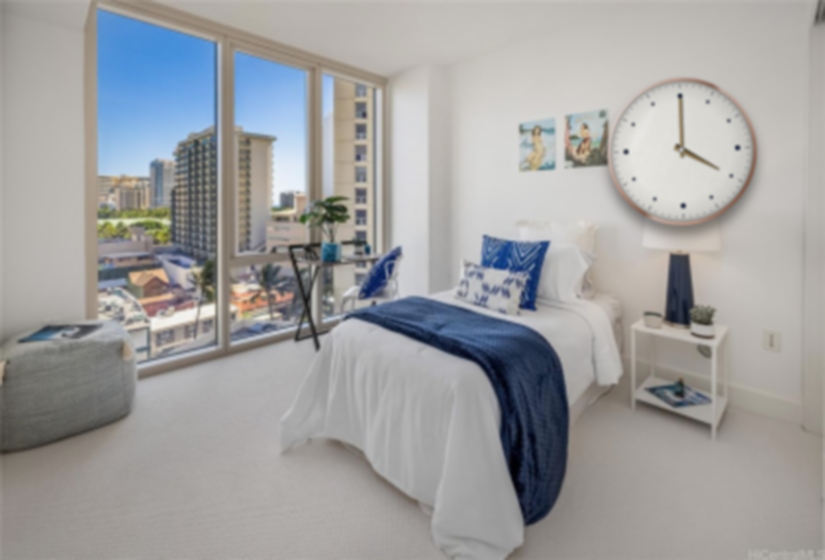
4:00
